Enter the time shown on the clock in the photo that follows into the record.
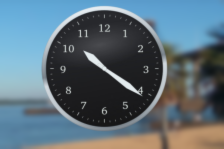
10:21
